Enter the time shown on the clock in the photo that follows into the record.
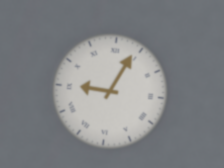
9:04
